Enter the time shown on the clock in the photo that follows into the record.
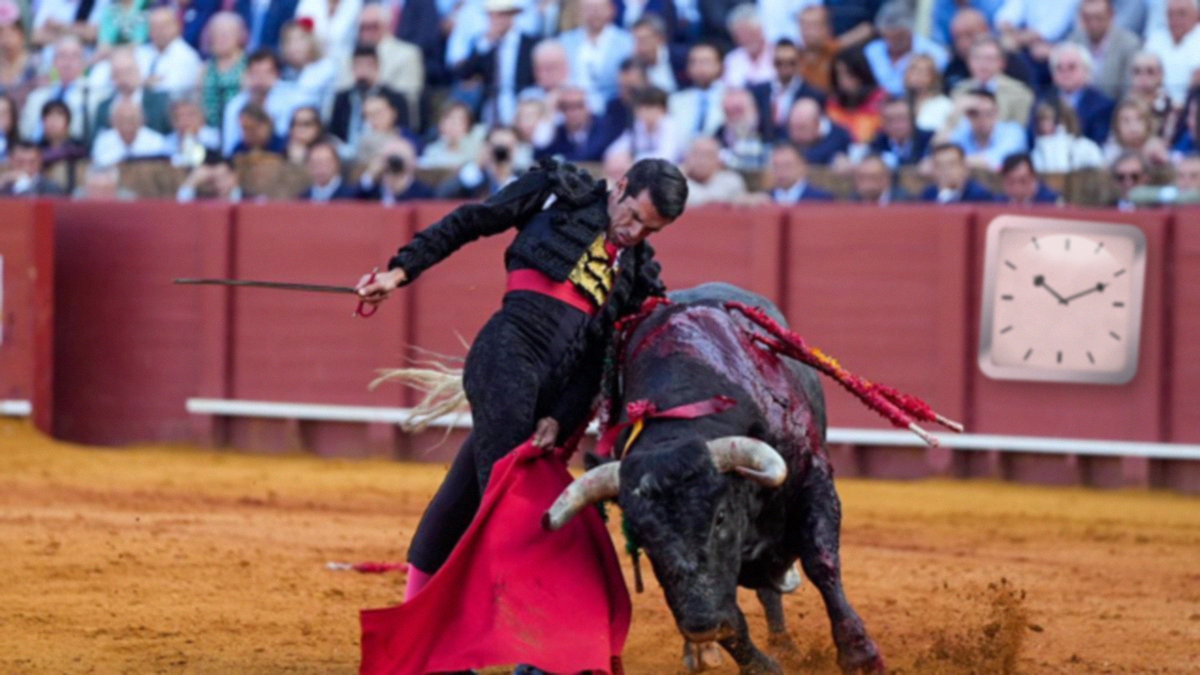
10:11
